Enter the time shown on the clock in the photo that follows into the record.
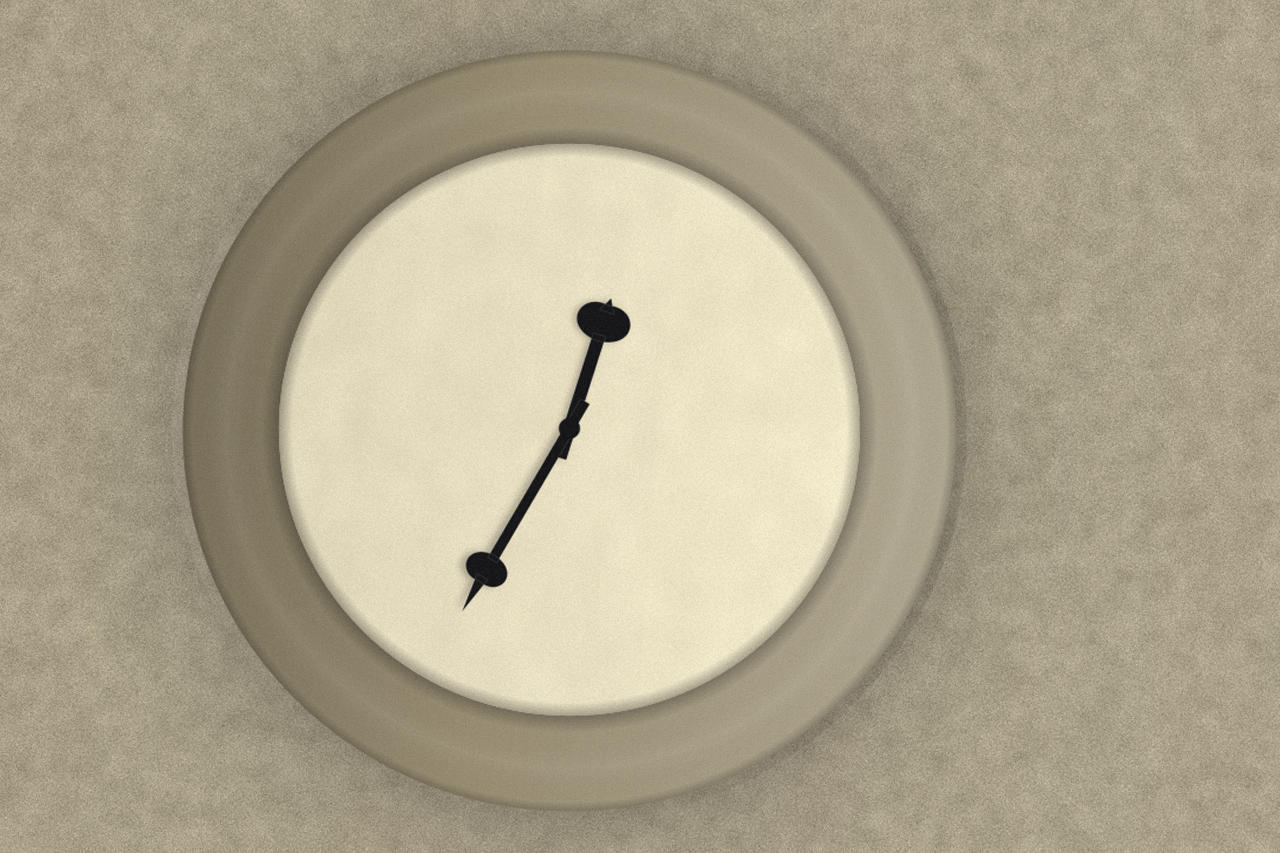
12:35
